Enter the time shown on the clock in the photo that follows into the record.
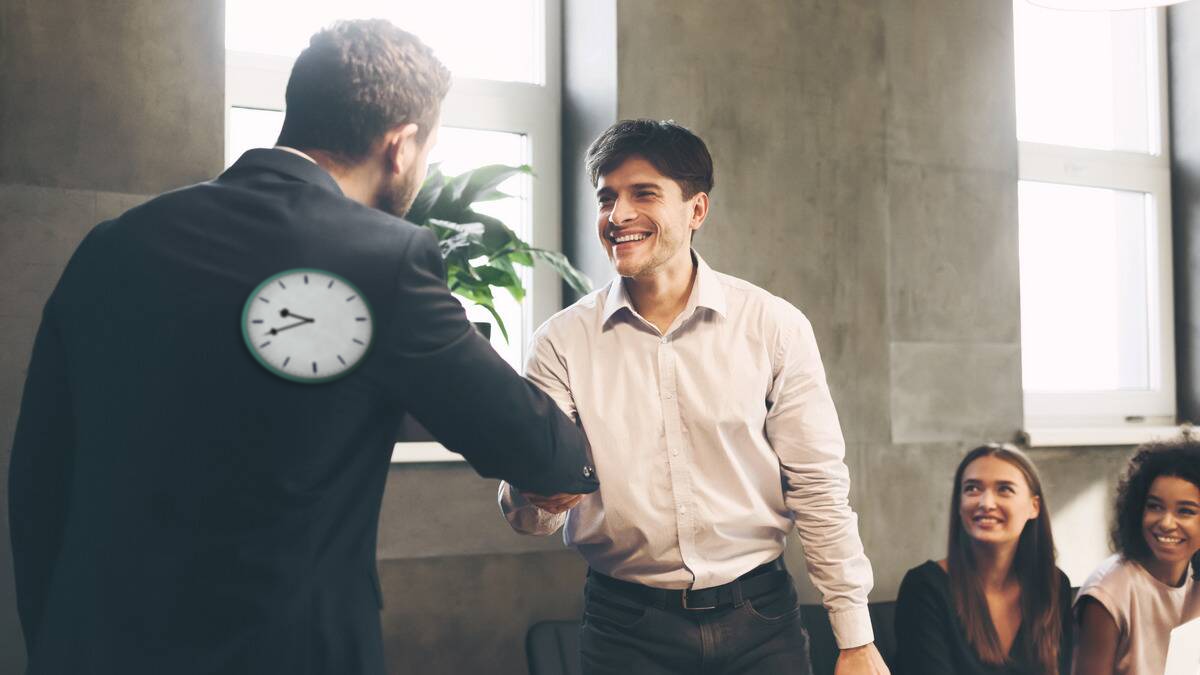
9:42
